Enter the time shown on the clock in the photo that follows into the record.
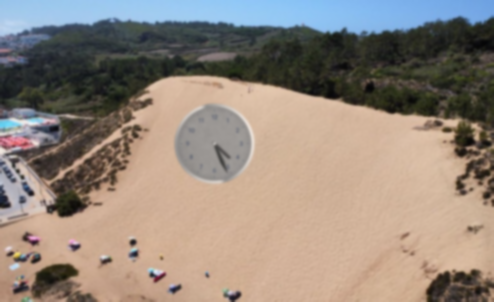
4:26
